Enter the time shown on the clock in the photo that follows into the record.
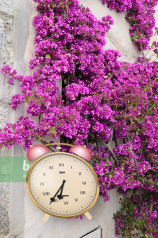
6:36
